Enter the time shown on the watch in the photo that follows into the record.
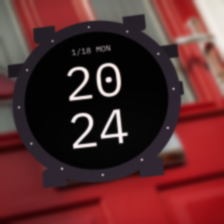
20:24
